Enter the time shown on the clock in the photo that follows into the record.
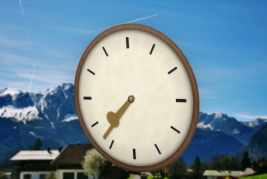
7:37
